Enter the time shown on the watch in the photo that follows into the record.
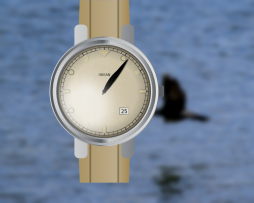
1:06
